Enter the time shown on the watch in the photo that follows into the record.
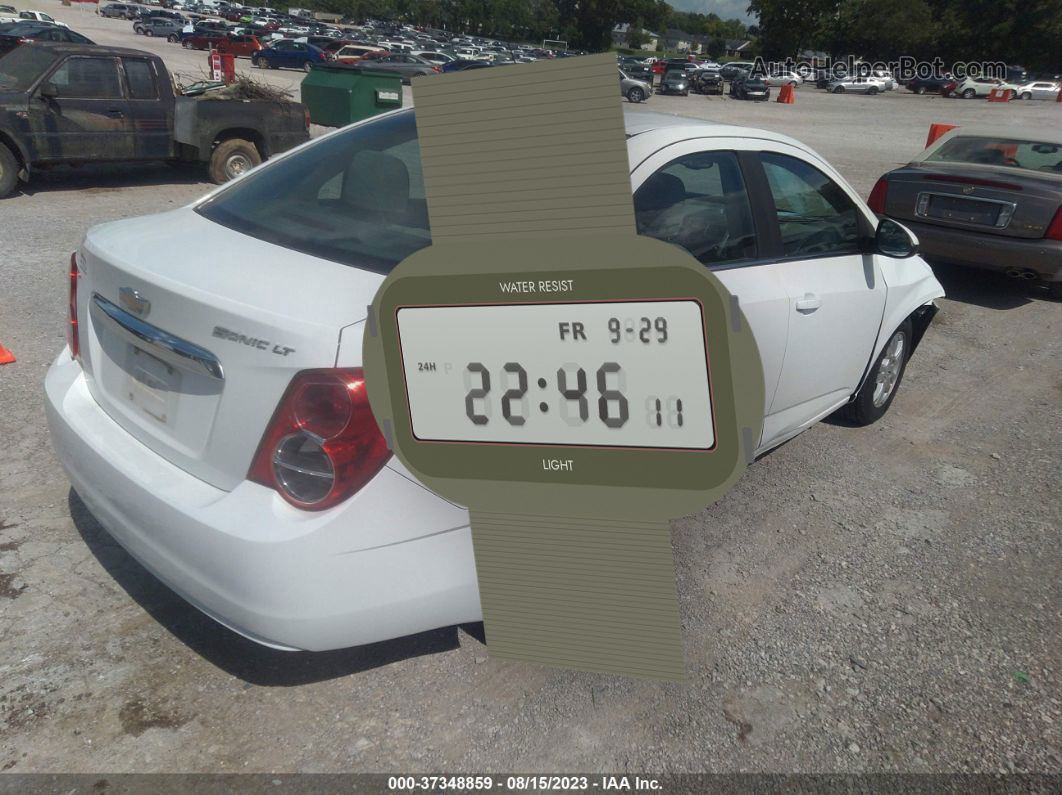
22:46:11
